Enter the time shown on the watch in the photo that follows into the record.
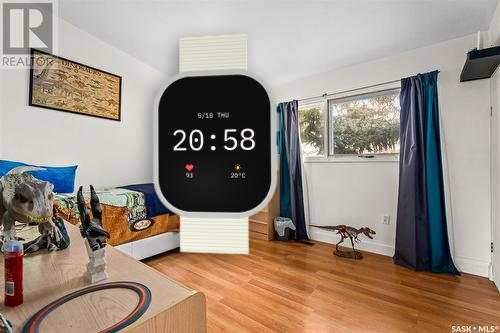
20:58
